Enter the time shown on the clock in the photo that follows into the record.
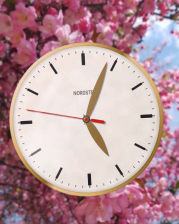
5:03:47
